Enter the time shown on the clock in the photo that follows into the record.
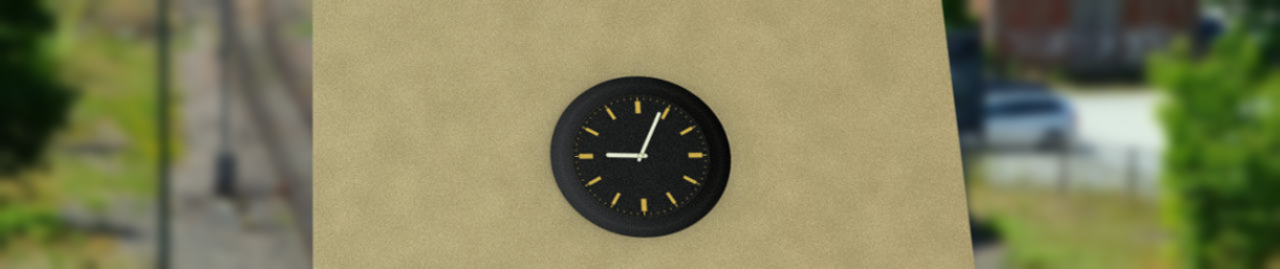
9:04
